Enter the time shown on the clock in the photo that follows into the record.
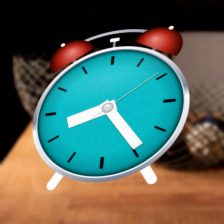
8:24:09
